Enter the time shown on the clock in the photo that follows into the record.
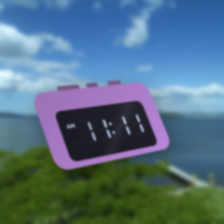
11:11
